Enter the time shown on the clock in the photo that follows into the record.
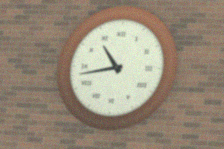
10:43
